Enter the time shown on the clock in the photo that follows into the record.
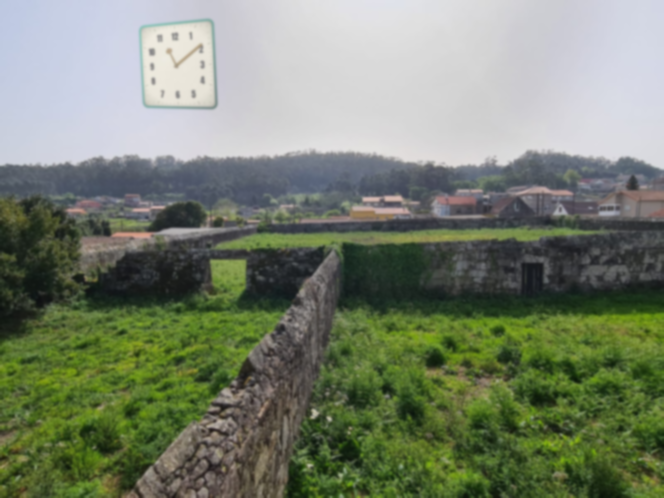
11:09
